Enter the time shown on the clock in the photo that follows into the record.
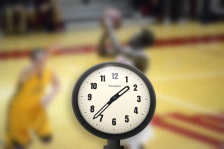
1:37
